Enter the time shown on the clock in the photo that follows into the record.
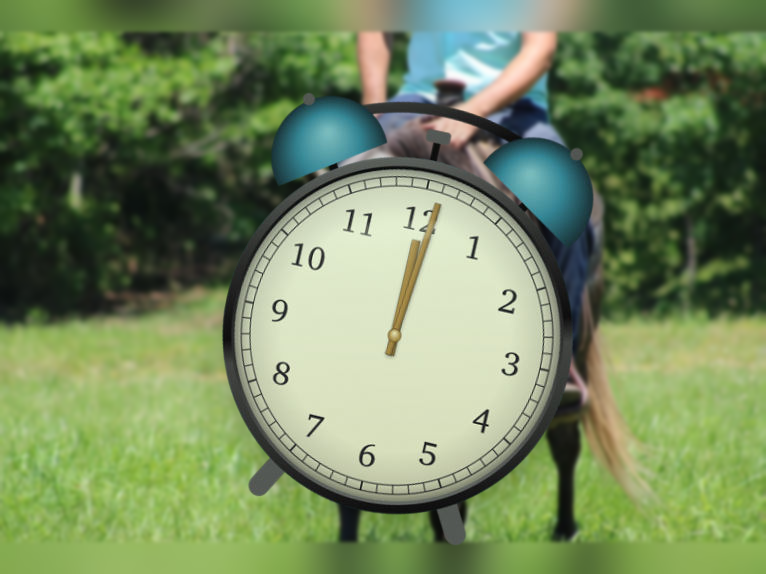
12:01
